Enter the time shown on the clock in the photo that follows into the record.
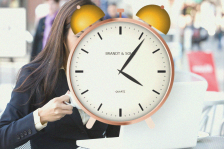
4:06
